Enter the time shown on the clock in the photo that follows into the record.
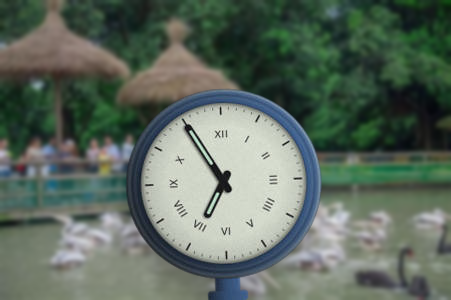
6:55
